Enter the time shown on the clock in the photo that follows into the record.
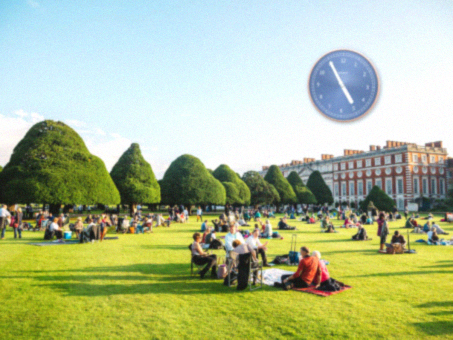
4:55
